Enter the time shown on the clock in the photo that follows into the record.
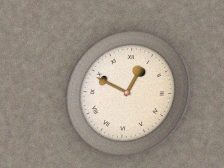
12:49
